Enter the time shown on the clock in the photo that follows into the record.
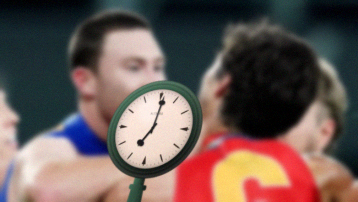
7:01
